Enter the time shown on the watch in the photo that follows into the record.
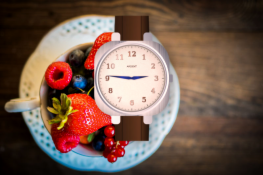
2:46
